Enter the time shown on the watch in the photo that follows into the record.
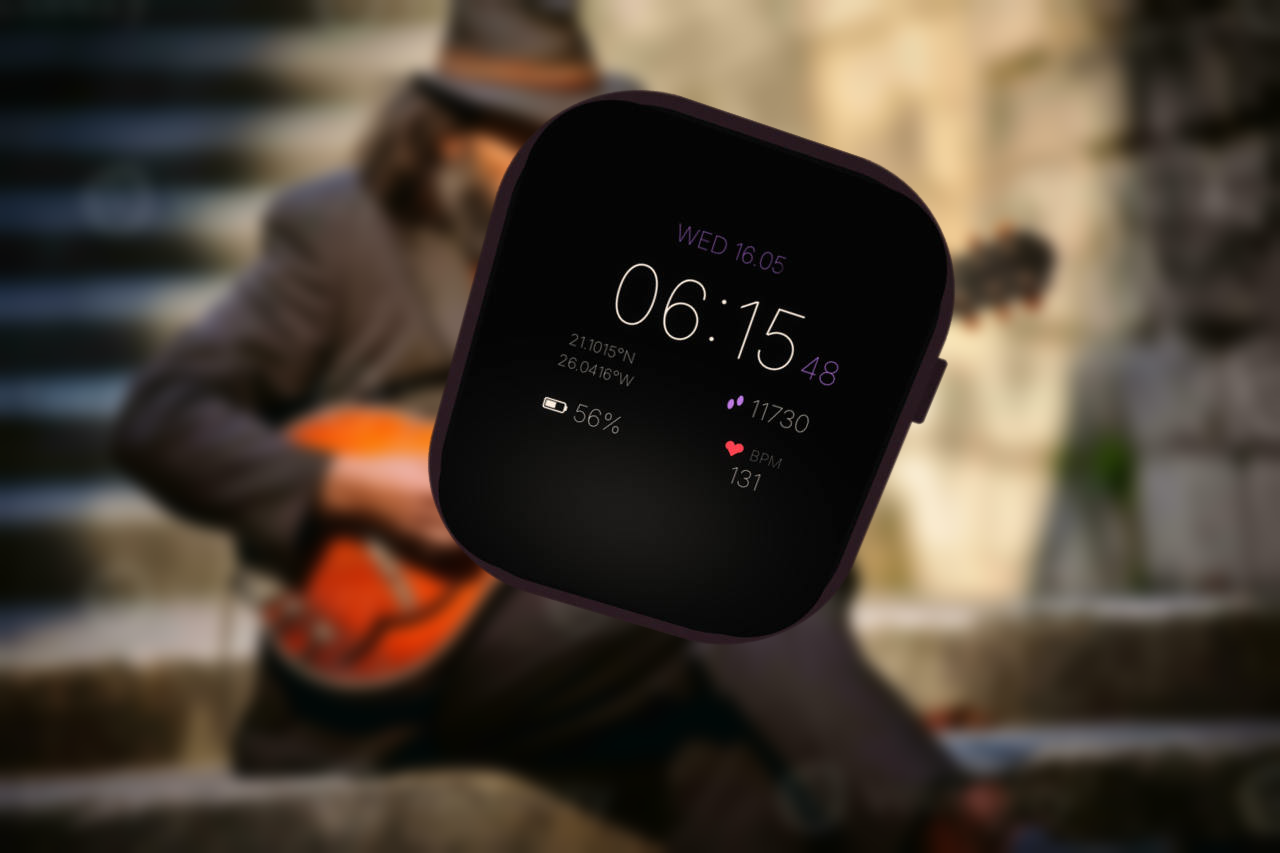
6:15:48
